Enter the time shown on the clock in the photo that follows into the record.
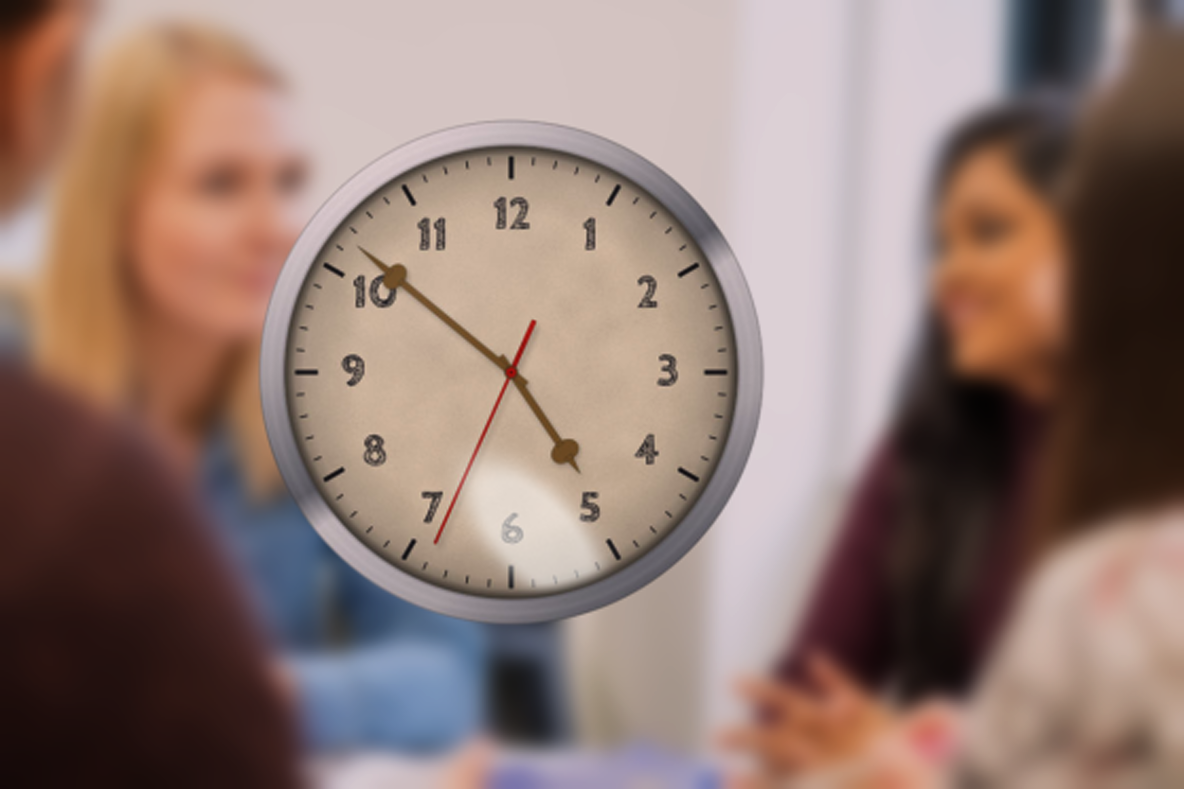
4:51:34
